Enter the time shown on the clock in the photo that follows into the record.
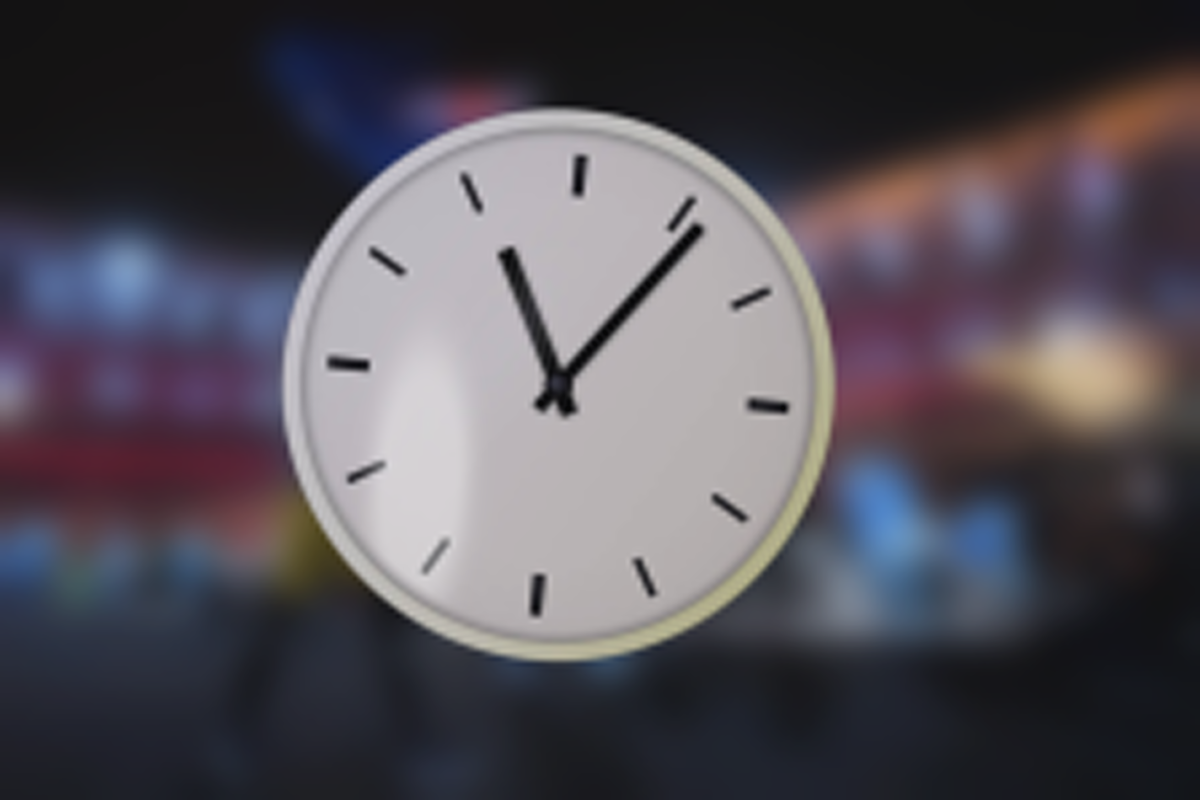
11:06
